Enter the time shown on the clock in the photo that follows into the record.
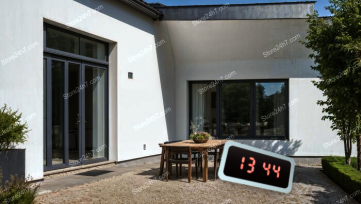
13:44
